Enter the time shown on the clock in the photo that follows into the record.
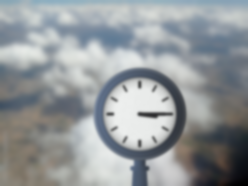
3:15
